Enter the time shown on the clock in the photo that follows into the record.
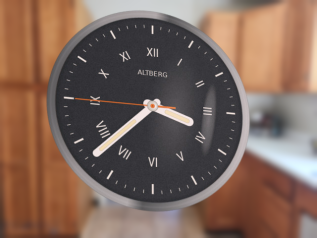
3:37:45
